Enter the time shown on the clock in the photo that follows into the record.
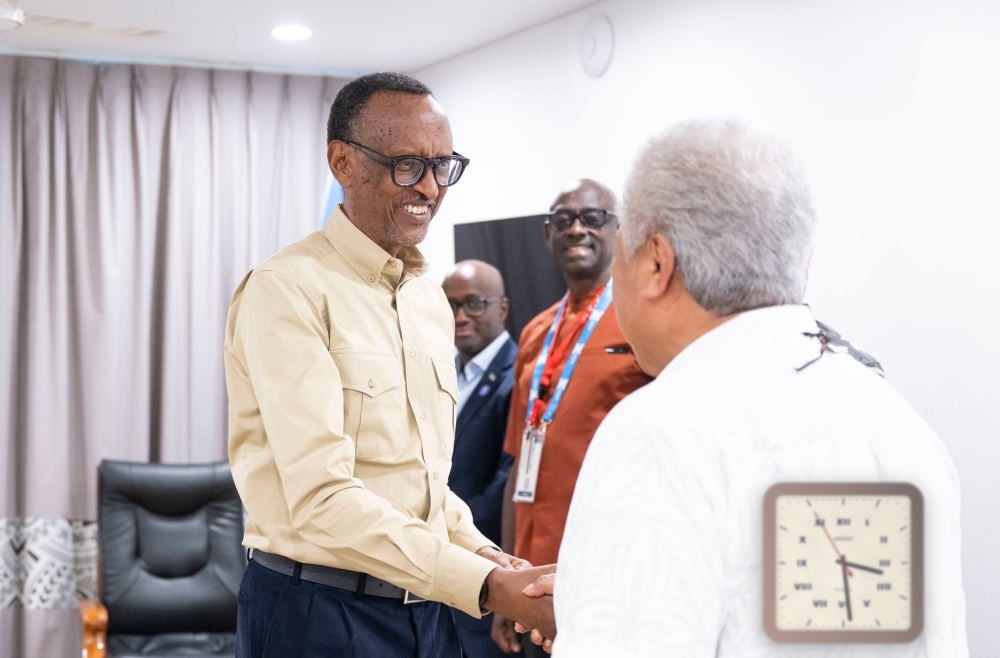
3:28:55
